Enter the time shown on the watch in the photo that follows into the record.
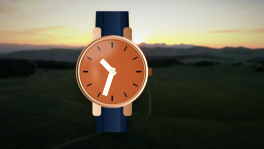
10:33
